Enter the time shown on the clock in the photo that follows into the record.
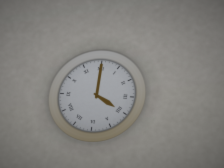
4:00
